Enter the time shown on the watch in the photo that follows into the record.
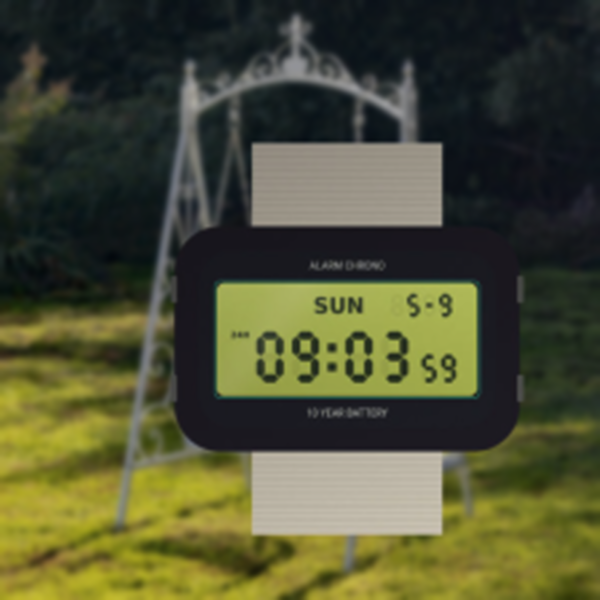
9:03:59
